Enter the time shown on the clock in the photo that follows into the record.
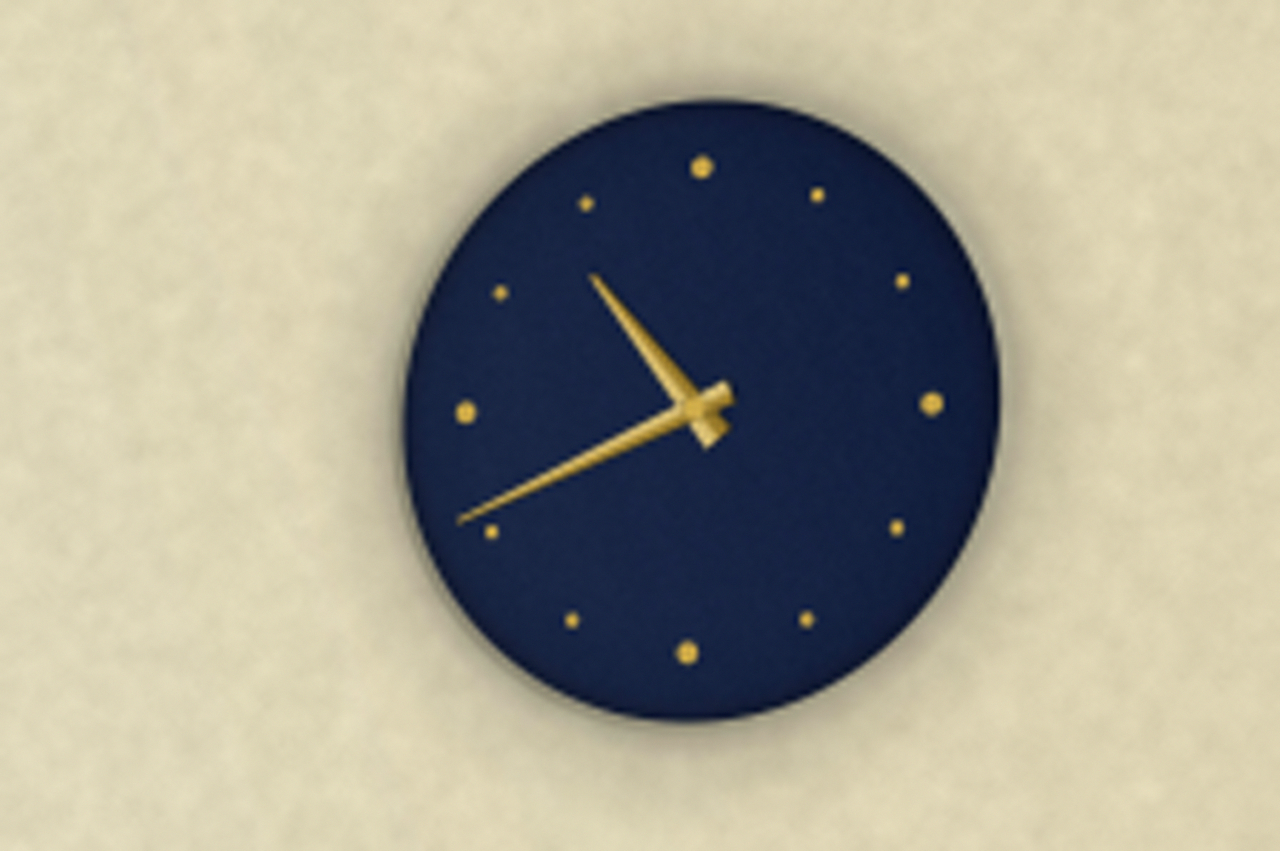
10:41
